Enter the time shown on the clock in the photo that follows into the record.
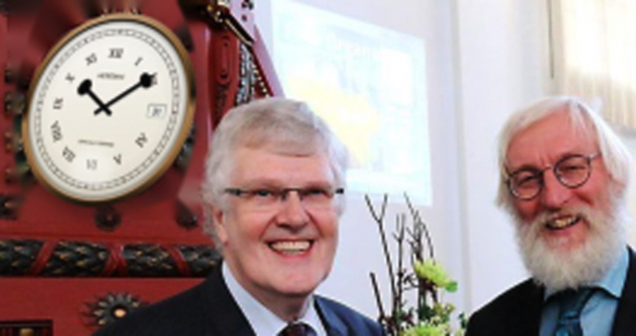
10:09
